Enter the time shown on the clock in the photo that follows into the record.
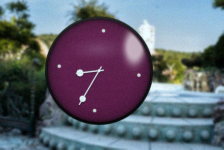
8:34
